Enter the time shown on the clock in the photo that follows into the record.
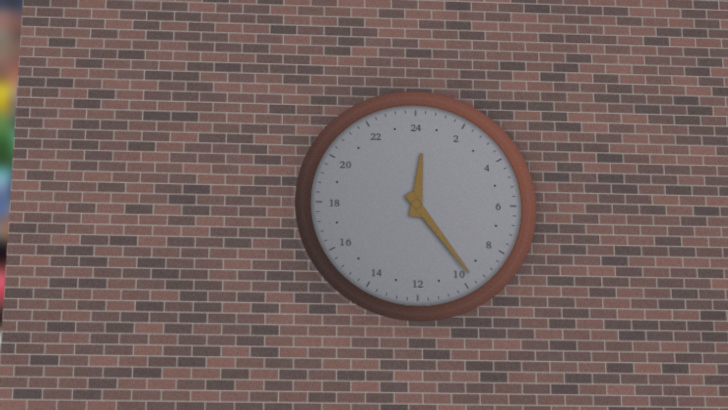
0:24
